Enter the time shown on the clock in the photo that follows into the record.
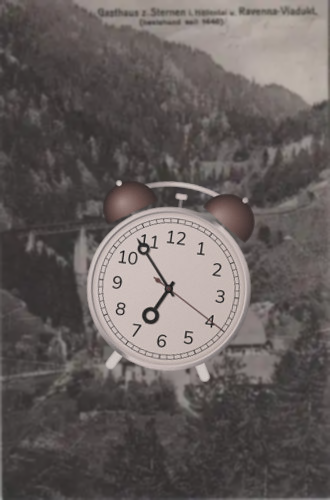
6:53:20
